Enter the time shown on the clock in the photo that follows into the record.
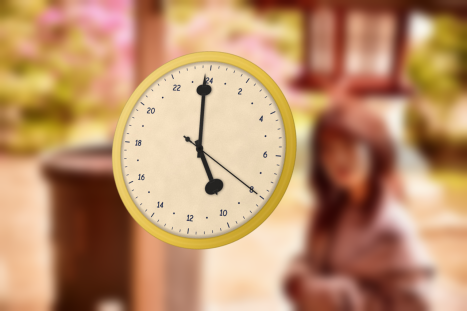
9:59:20
